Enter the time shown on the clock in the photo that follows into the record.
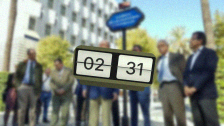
2:31
